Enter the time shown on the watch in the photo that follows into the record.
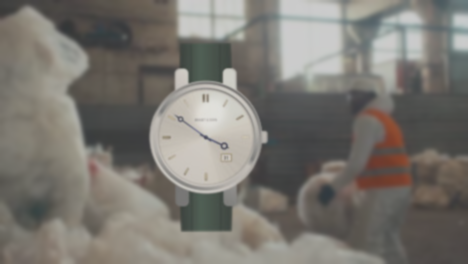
3:51
